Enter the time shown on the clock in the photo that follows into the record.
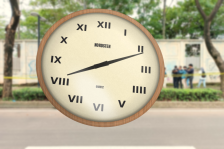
8:11
